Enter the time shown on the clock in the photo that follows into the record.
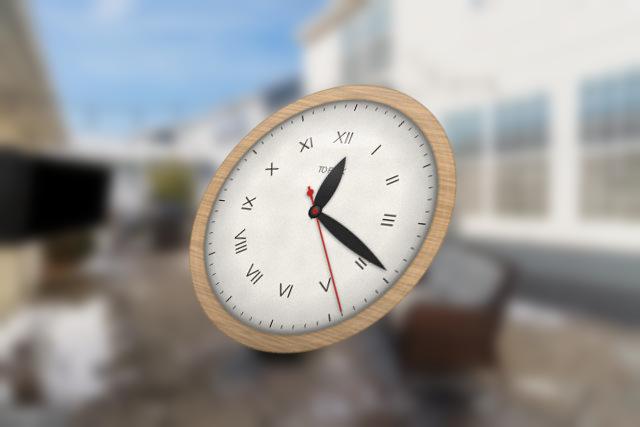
12:19:24
